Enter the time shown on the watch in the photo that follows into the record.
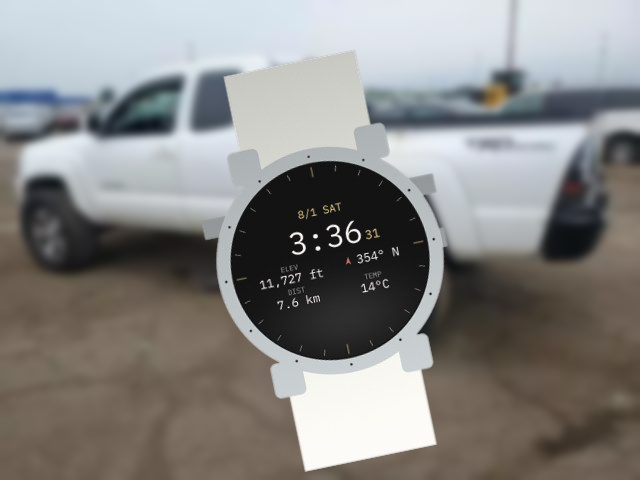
3:36:31
